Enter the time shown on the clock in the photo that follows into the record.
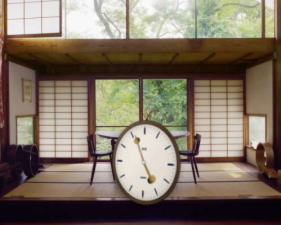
4:56
